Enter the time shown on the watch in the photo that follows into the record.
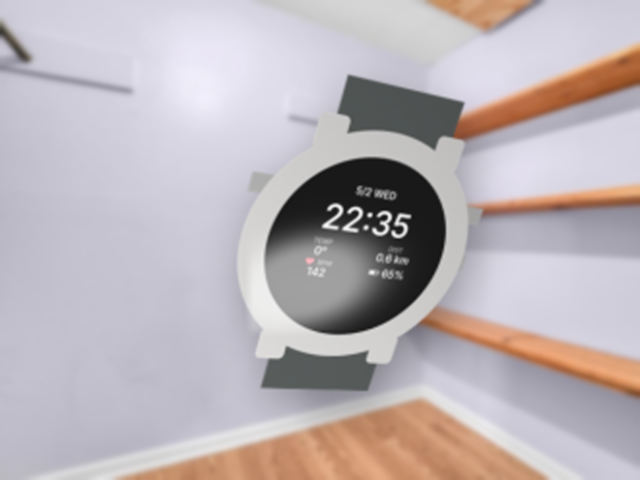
22:35
